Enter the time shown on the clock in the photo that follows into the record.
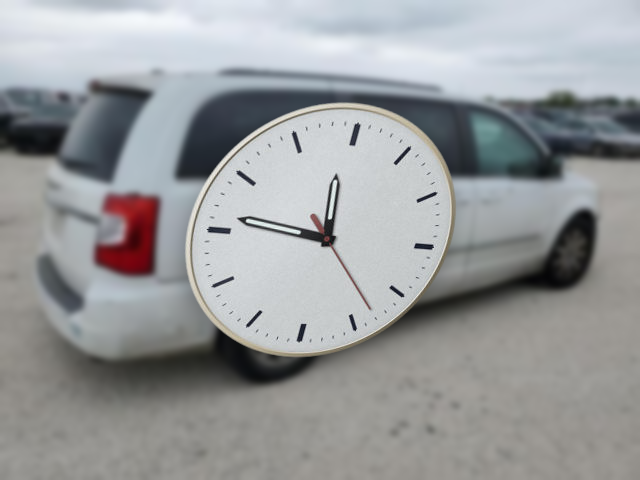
11:46:23
